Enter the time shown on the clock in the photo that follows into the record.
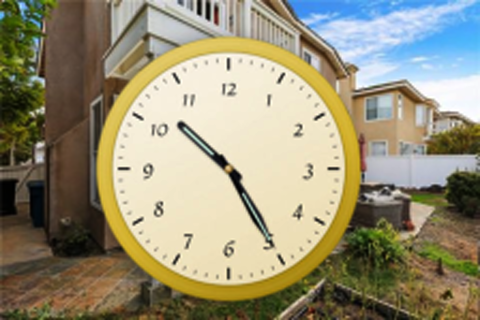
10:25
